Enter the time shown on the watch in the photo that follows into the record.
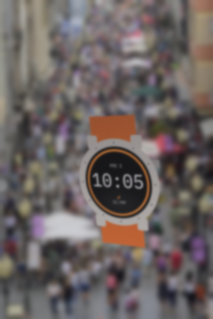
10:05
